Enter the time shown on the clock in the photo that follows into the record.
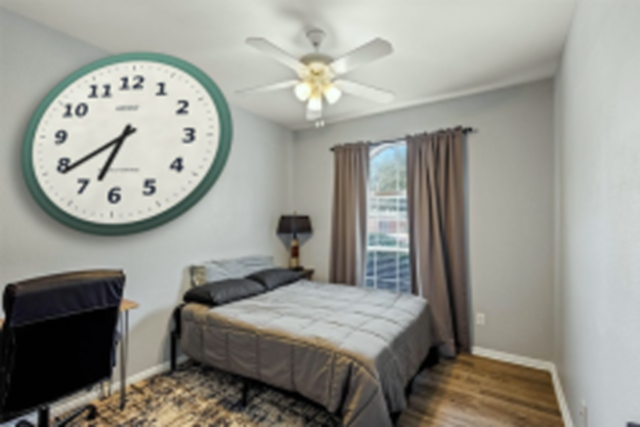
6:39
